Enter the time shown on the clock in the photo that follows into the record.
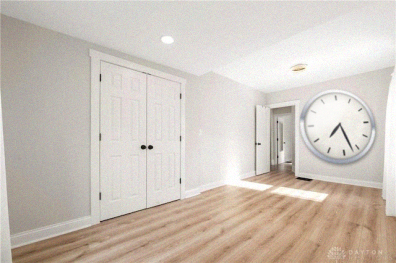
7:27
